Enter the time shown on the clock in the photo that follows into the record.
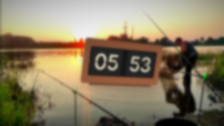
5:53
